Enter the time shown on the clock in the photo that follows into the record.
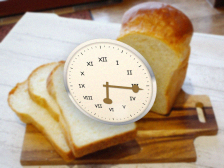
6:16
